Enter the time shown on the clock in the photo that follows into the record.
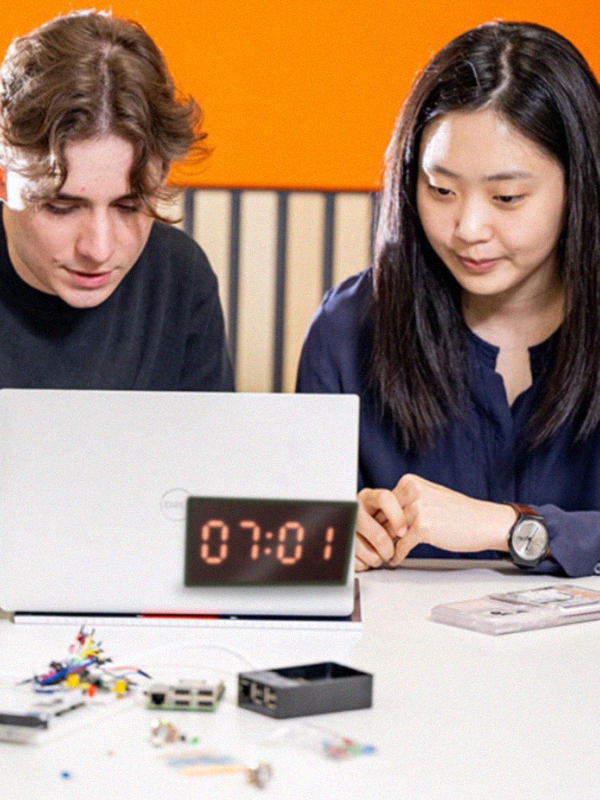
7:01
